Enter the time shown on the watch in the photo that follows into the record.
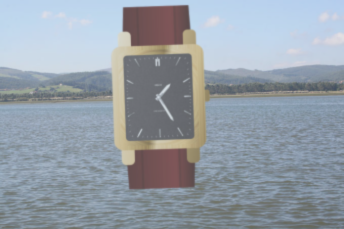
1:25
